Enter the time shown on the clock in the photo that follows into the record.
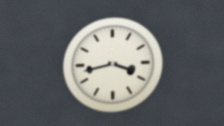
3:43
